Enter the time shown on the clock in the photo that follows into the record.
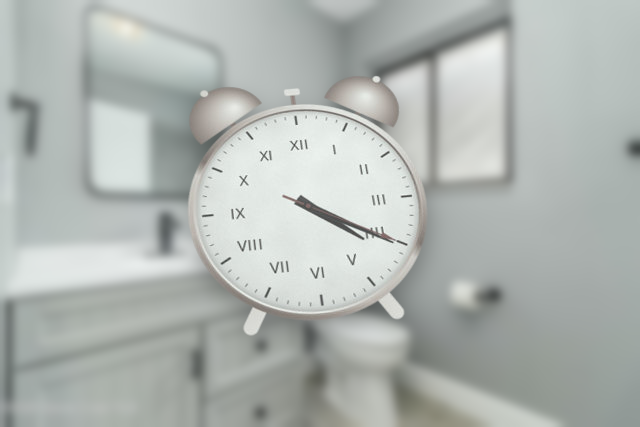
4:20:20
